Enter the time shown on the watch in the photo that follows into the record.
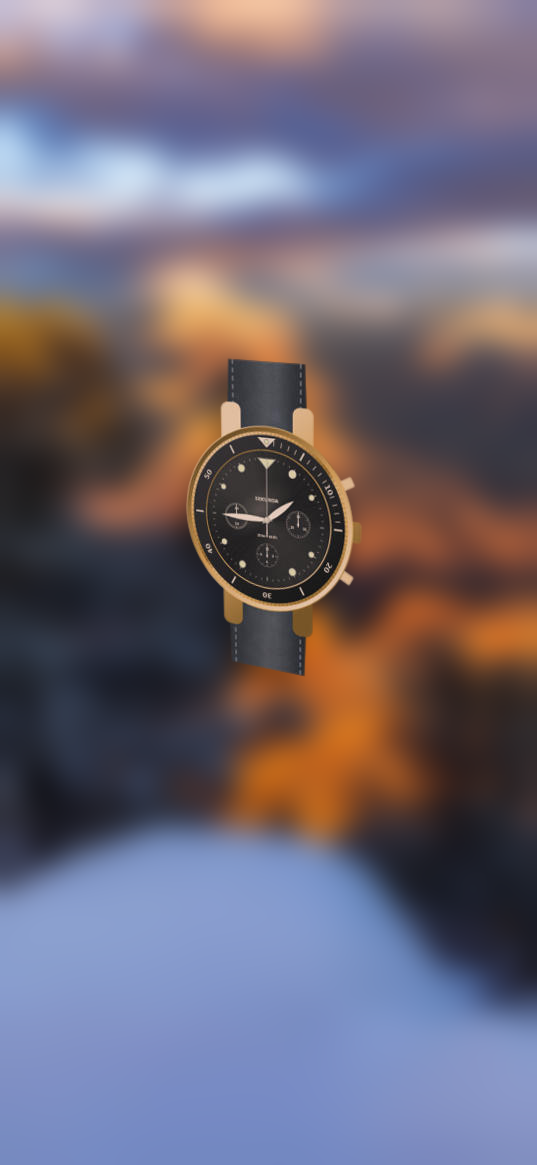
1:45
